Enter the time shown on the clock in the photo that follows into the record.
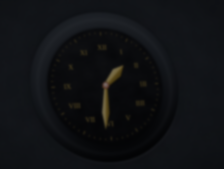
1:31
